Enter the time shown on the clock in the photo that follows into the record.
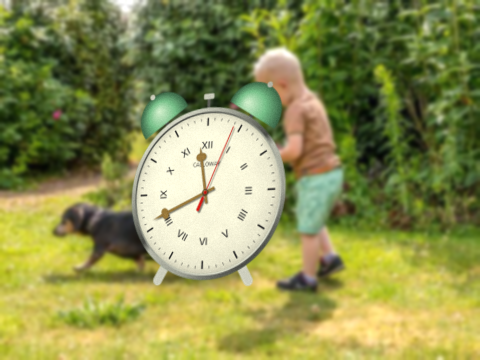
11:41:04
